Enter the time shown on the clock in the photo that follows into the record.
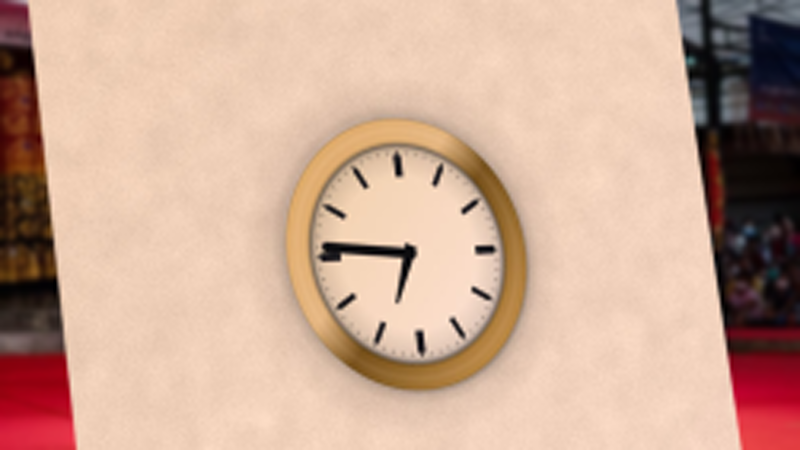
6:46
